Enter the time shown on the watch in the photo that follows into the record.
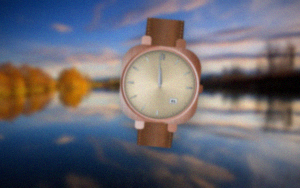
11:59
